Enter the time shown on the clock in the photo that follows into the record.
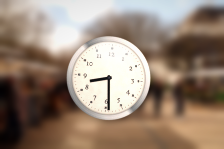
8:29
